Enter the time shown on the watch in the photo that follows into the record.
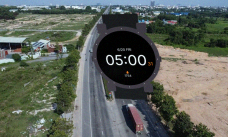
5:00
